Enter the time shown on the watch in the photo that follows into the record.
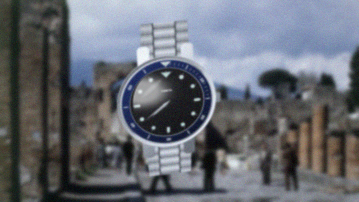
7:39
